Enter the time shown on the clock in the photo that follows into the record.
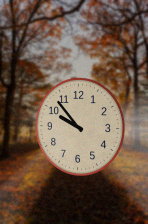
9:53
